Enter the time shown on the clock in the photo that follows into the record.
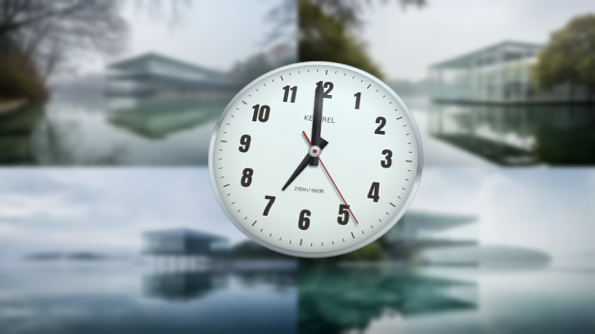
6:59:24
